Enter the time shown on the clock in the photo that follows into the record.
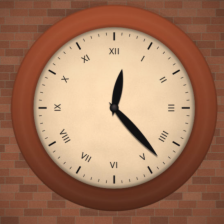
12:23
